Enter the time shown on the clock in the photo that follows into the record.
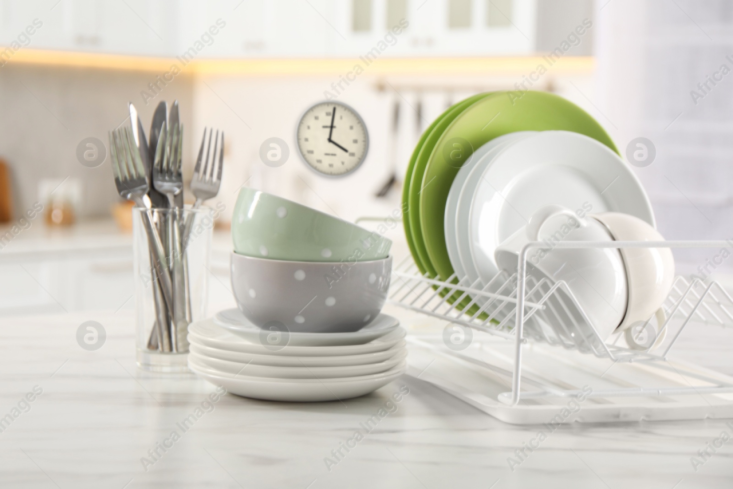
4:02
